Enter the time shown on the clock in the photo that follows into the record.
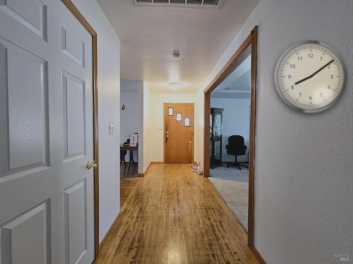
8:09
